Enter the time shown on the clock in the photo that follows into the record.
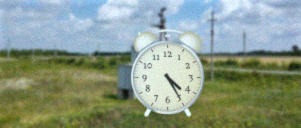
4:25
